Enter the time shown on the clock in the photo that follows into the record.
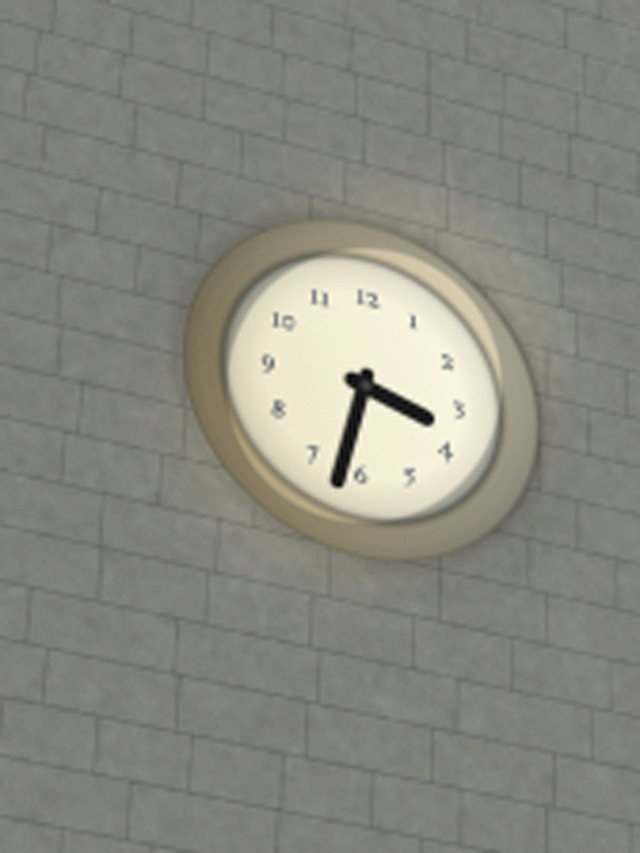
3:32
